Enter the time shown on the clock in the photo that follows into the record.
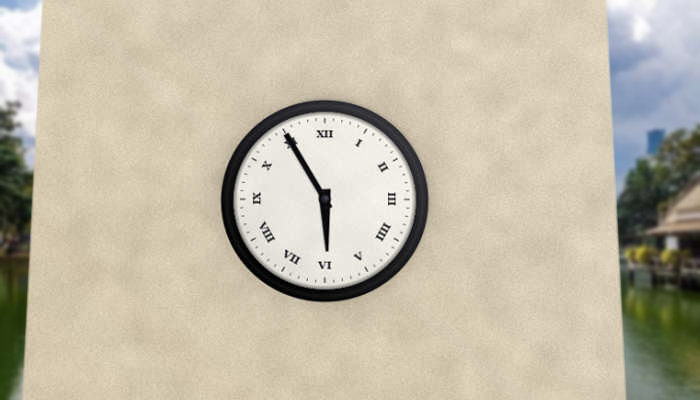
5:55
